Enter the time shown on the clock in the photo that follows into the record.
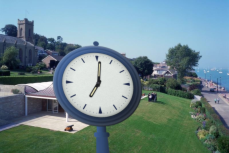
7:01
